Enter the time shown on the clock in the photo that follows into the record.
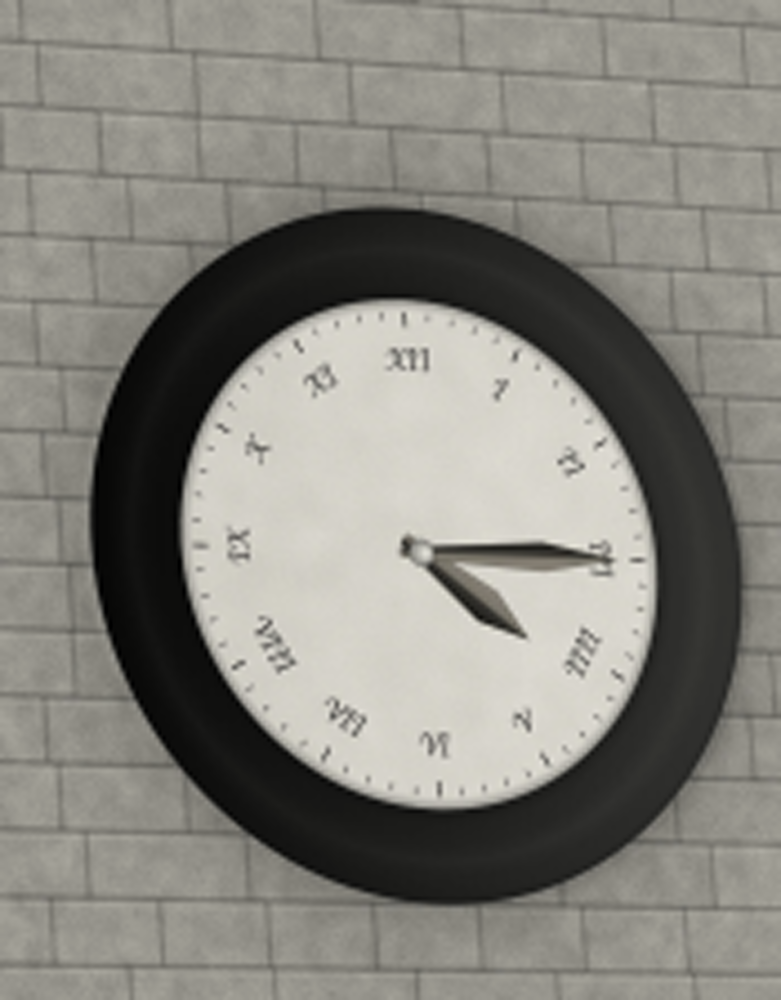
4:15
